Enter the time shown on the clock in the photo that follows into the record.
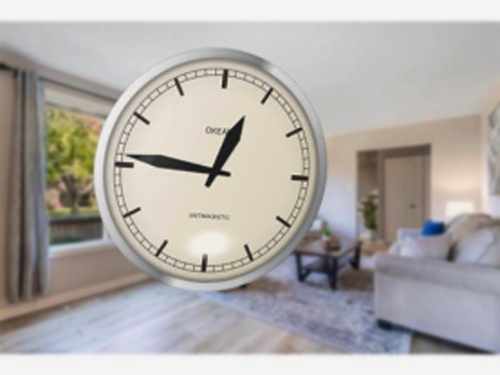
12:46
